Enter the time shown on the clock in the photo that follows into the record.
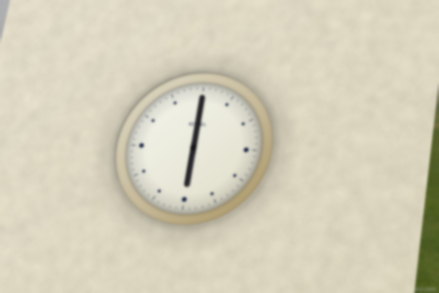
6:00
